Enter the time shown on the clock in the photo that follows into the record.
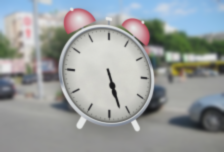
5:27
